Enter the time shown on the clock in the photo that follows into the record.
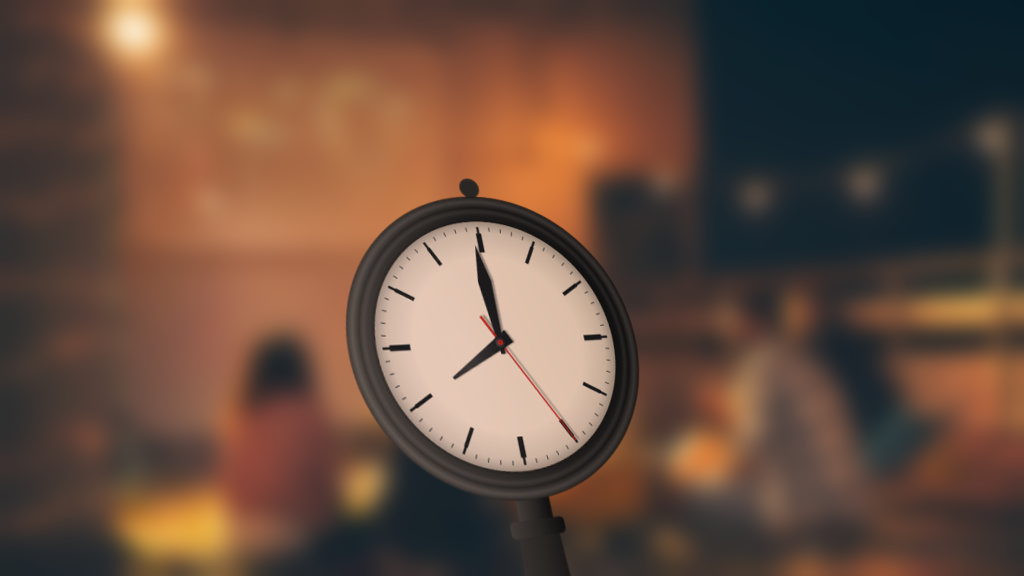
7:59:25
